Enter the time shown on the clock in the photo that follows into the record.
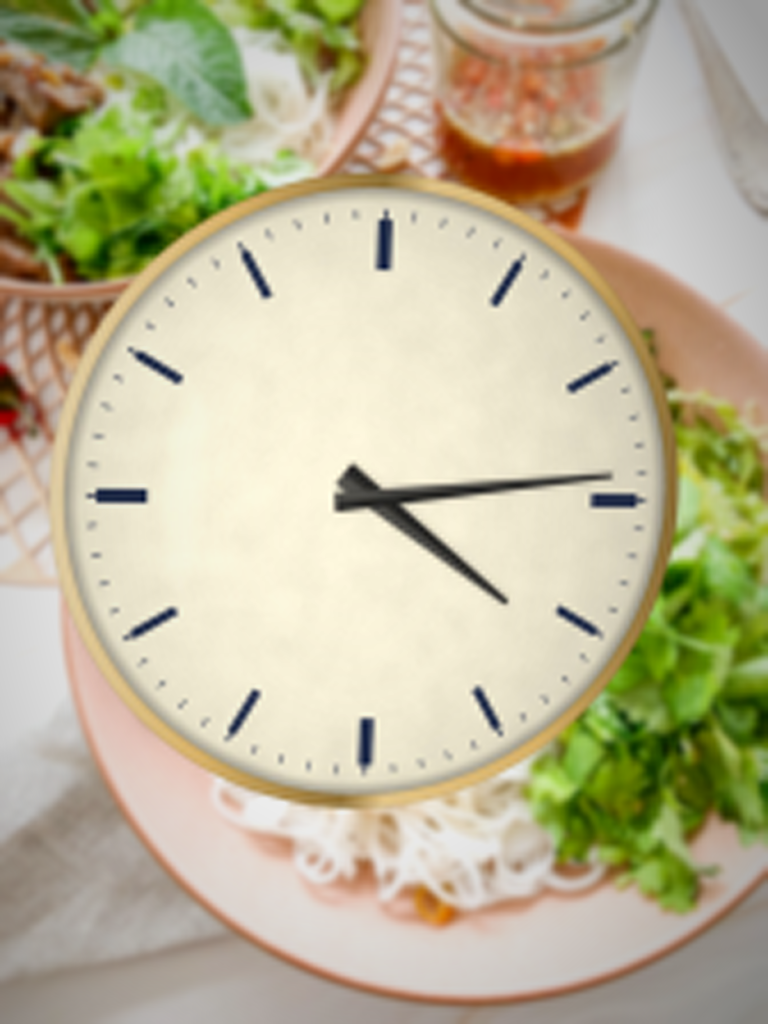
4:14
